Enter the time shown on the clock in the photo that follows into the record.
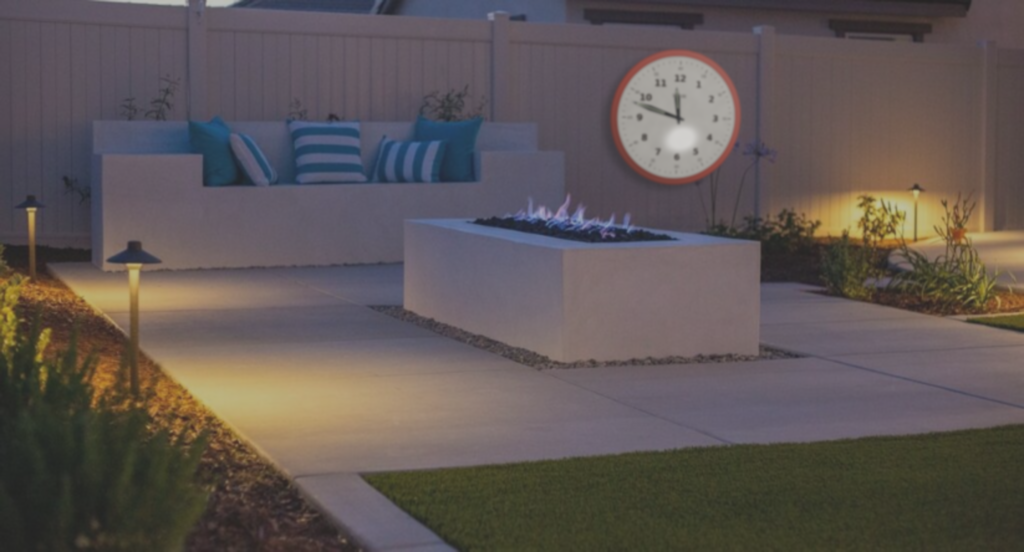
11:48
